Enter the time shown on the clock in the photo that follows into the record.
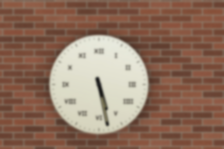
5:28
